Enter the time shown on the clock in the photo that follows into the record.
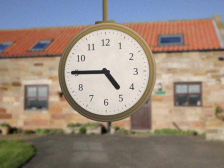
4:45
